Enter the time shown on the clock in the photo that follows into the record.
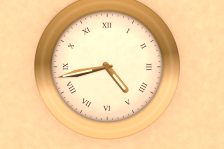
4:43
